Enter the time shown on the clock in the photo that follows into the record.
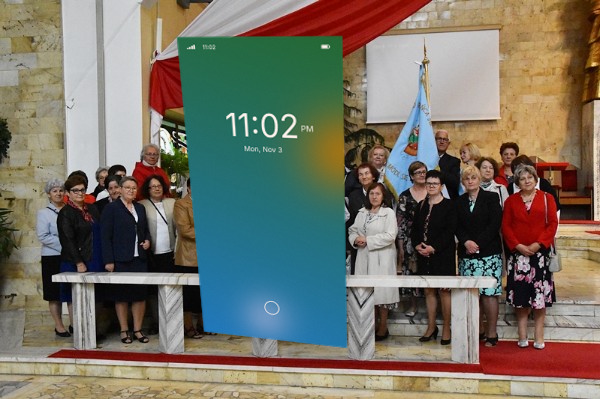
11:02
